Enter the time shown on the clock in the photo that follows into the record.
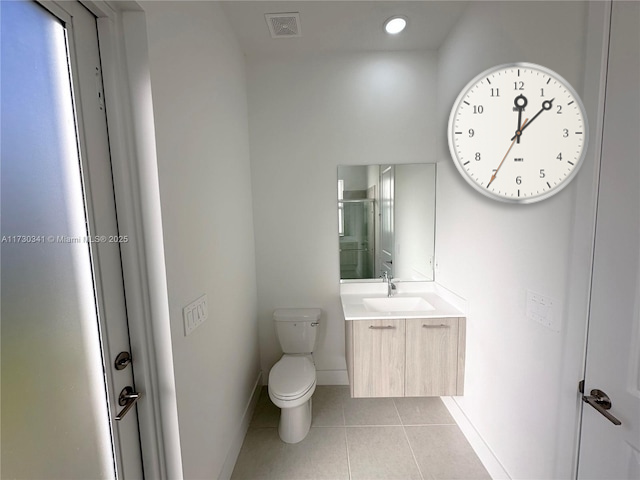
12:07:35
